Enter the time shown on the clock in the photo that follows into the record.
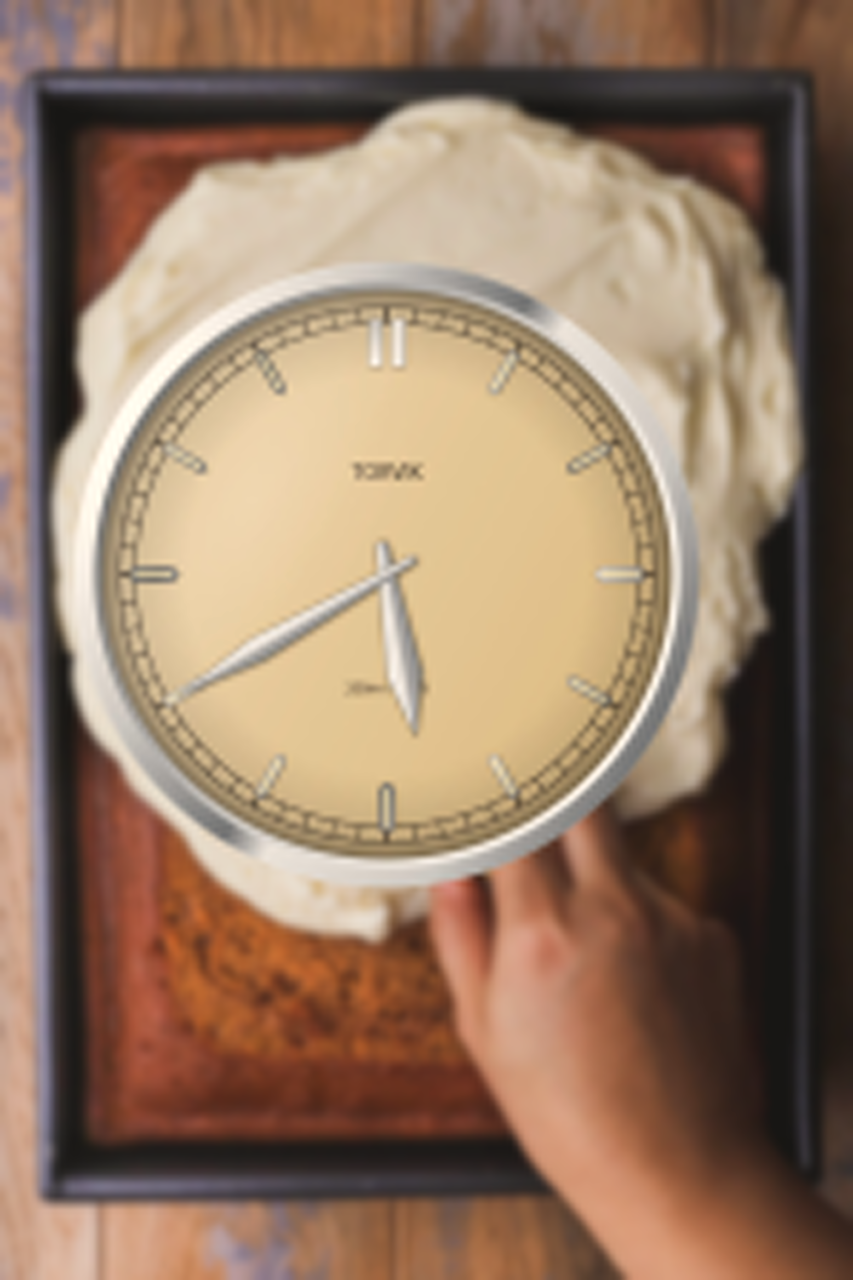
5:40
